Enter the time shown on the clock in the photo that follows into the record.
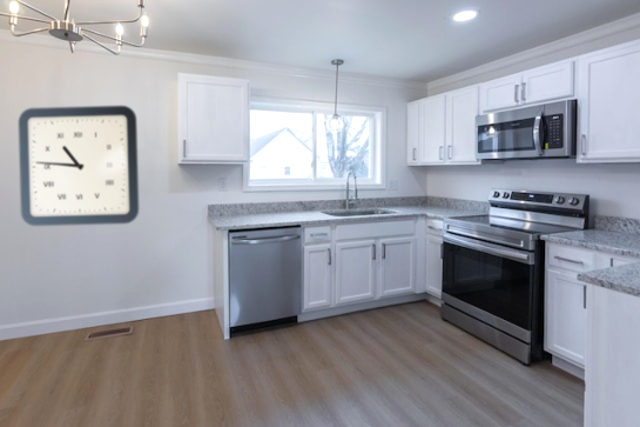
10:46
